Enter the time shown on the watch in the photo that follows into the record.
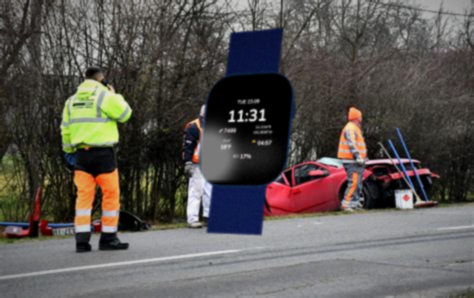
11:31
